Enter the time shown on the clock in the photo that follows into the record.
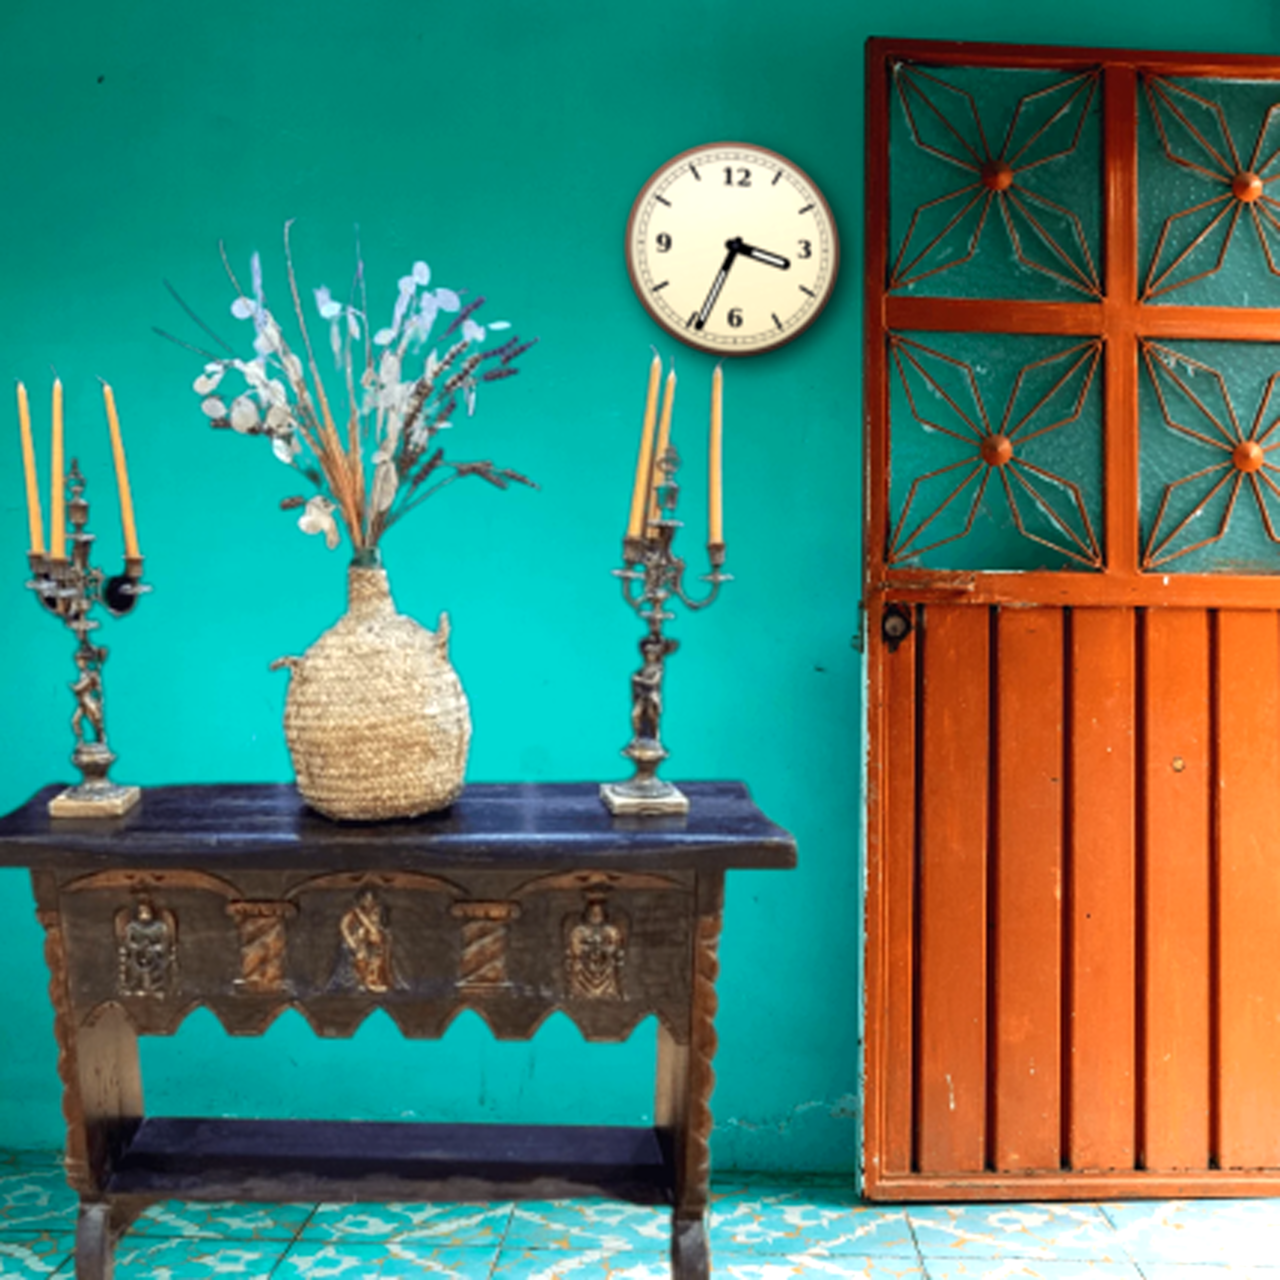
3:34
